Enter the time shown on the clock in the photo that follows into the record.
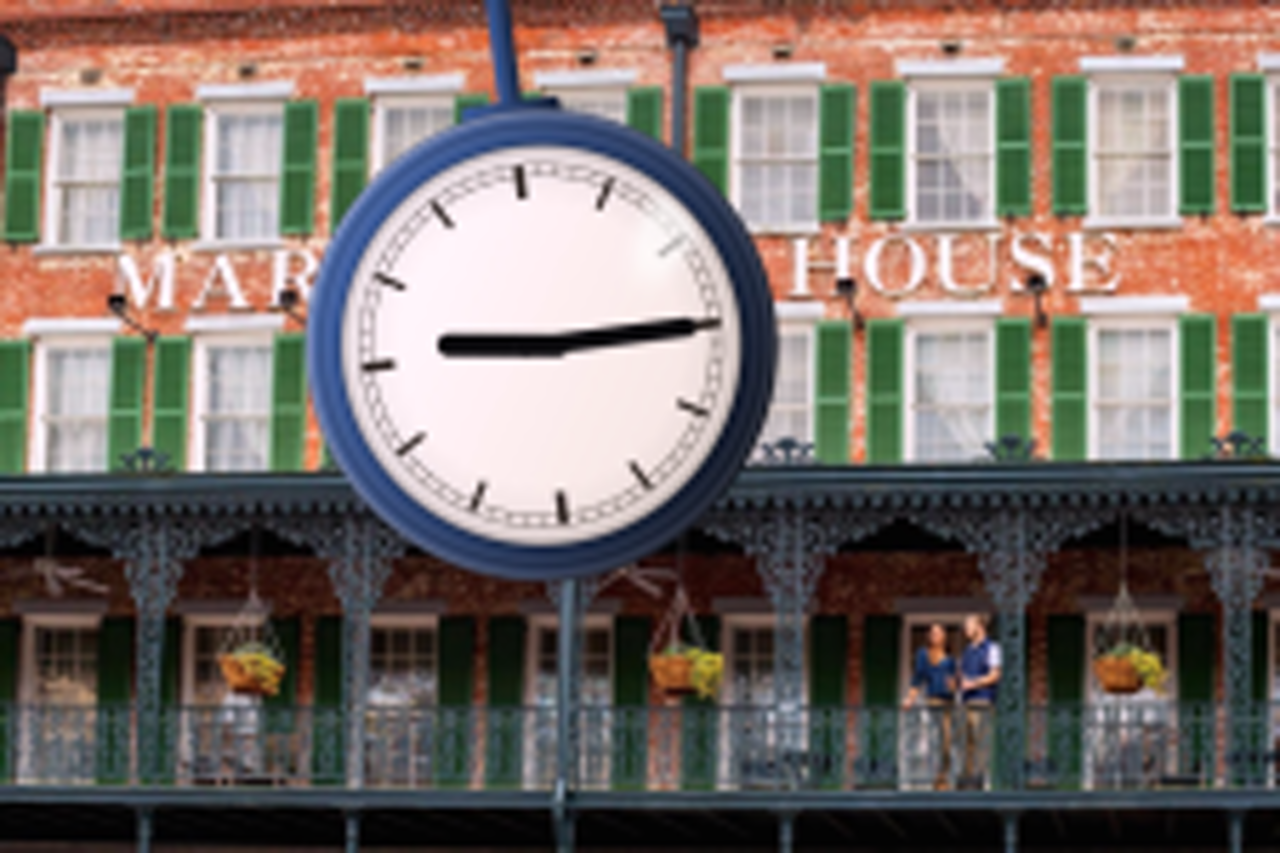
9:15
